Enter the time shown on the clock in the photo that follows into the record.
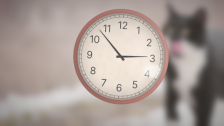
2:53
